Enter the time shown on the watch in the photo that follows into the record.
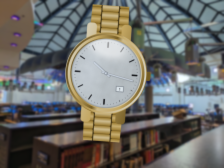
10:17
